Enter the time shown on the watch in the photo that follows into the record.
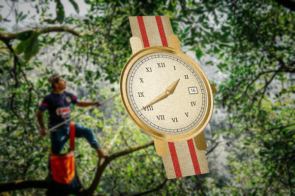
1:41
